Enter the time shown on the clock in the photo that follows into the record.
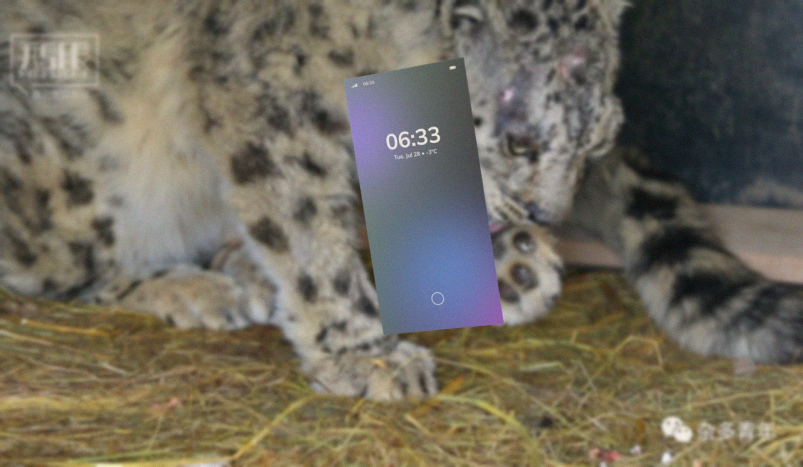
6:33
